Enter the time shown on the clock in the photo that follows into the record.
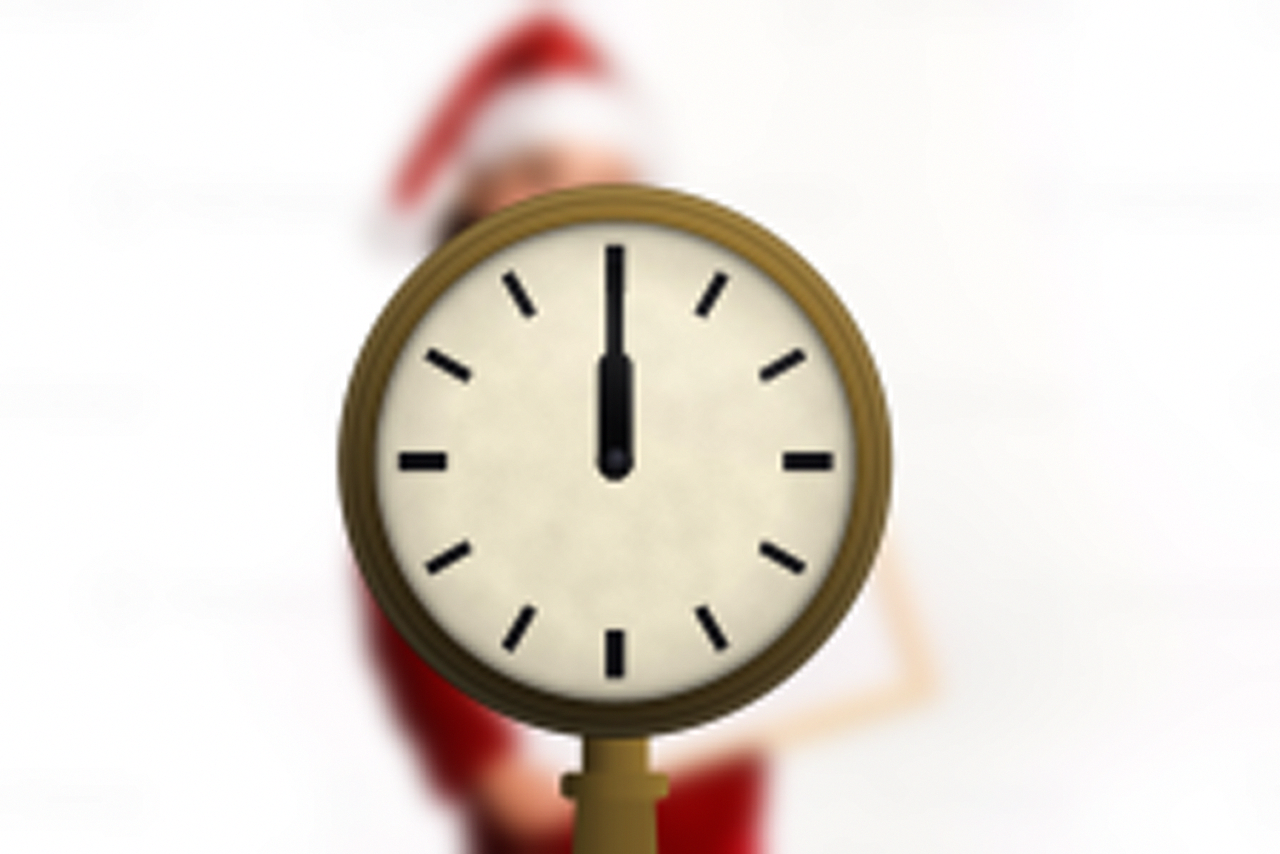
12:00
